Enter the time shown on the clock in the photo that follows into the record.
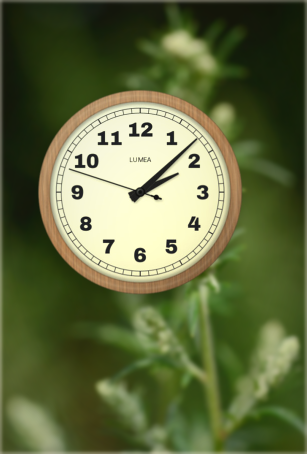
2:07:48
